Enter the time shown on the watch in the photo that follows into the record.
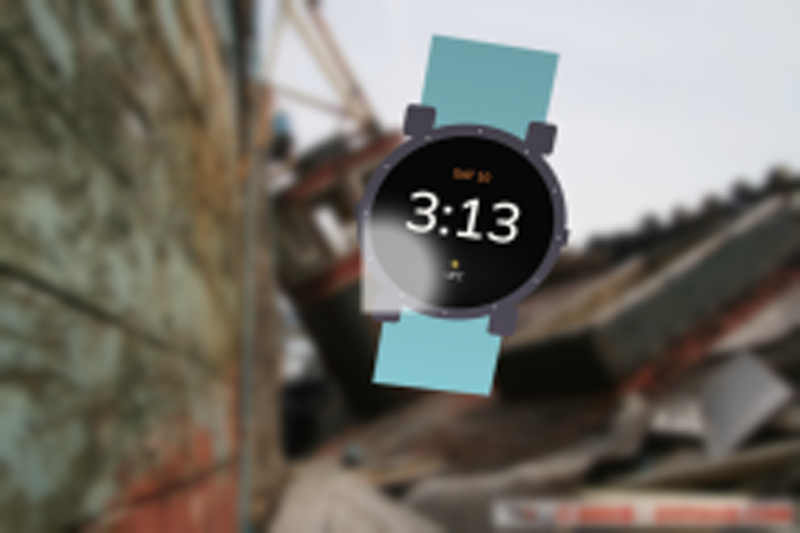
3:13
